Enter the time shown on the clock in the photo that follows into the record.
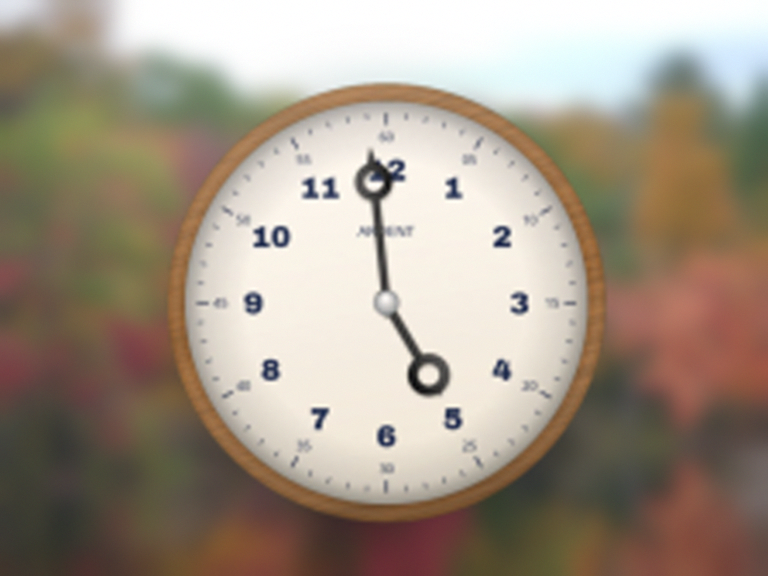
4:59
